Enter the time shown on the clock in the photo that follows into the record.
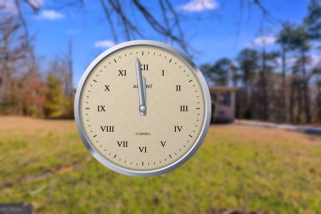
11:59
